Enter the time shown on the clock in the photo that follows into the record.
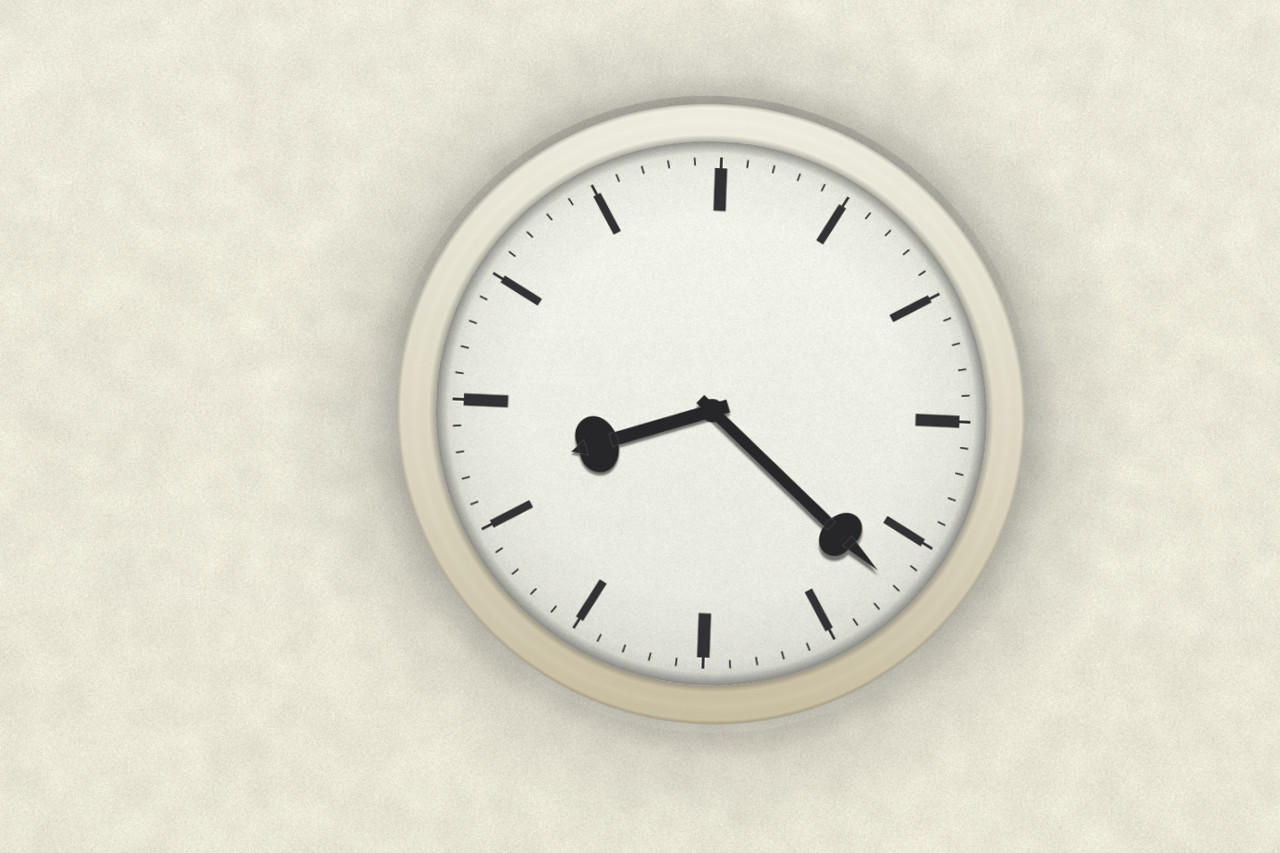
8:22
